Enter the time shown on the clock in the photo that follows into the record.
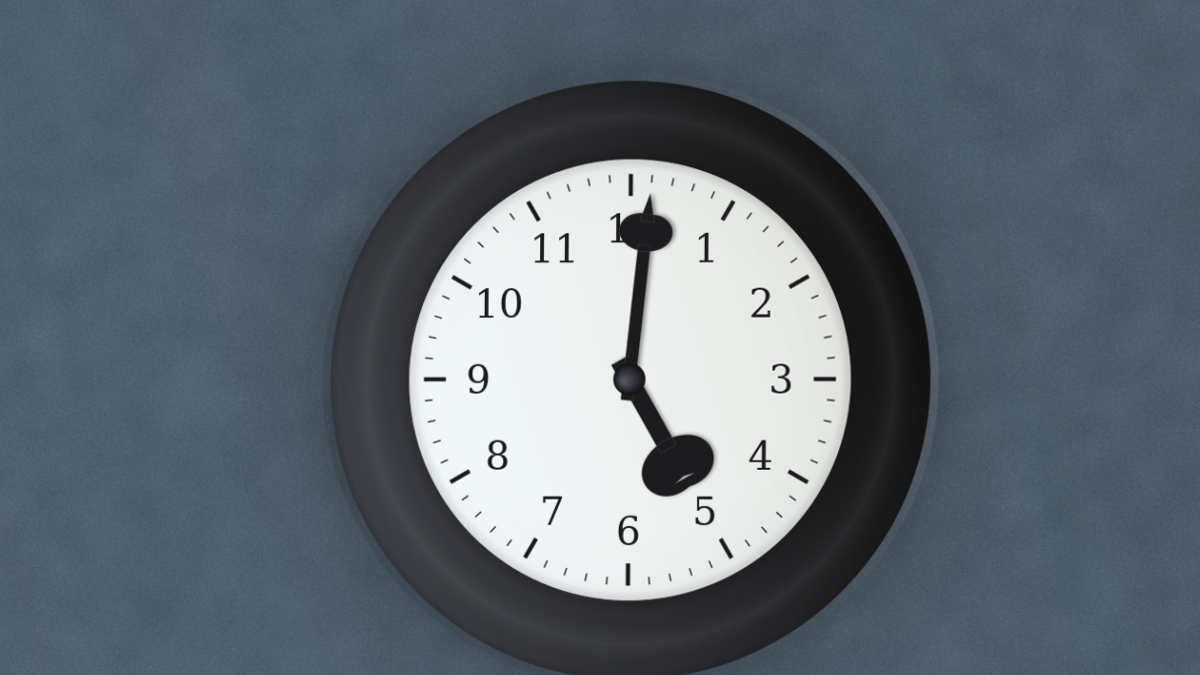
5:01
